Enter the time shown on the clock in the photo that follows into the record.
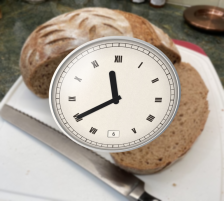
11:40
